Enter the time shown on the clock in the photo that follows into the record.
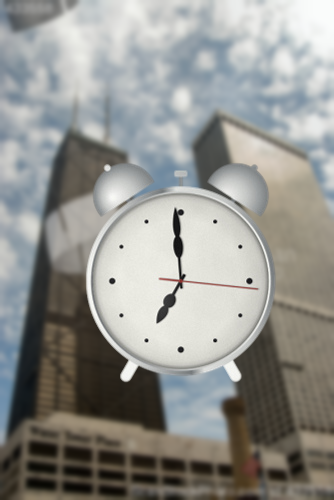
6:59:16
